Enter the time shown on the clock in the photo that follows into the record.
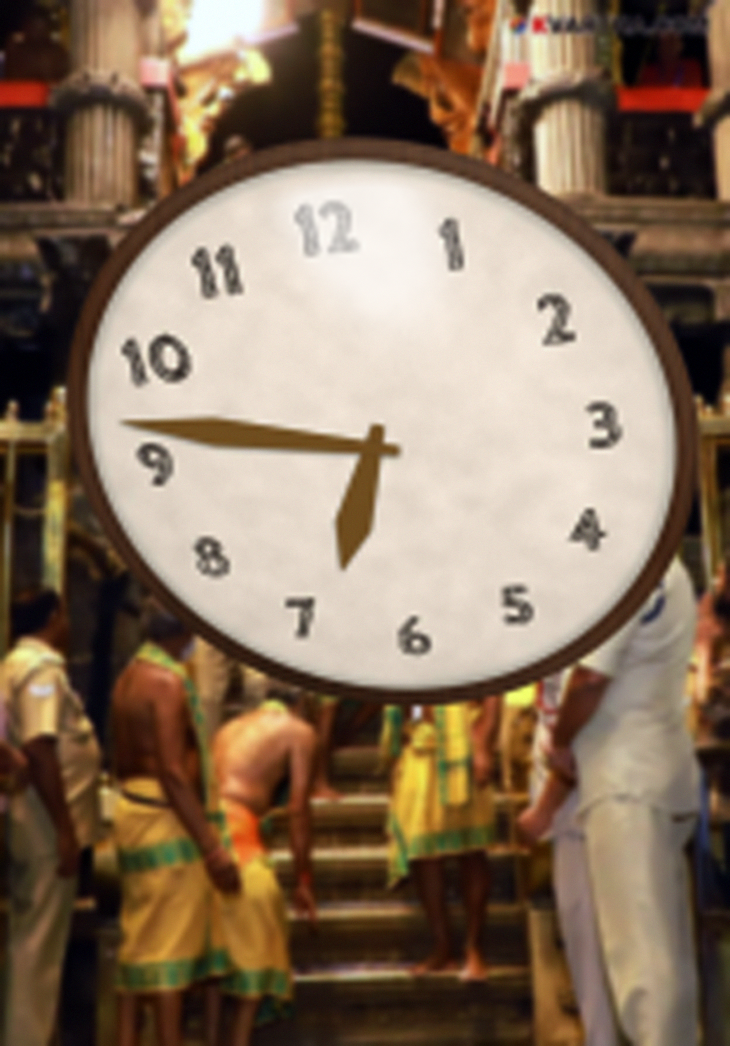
6:47
